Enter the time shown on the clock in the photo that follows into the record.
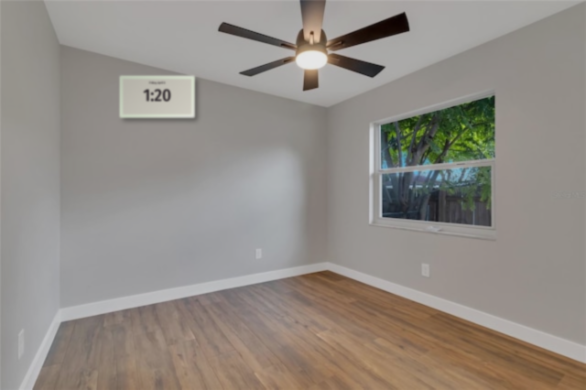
1:20
